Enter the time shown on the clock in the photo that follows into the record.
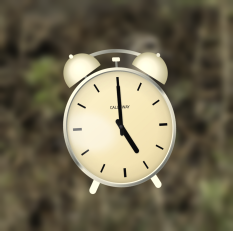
5:00
